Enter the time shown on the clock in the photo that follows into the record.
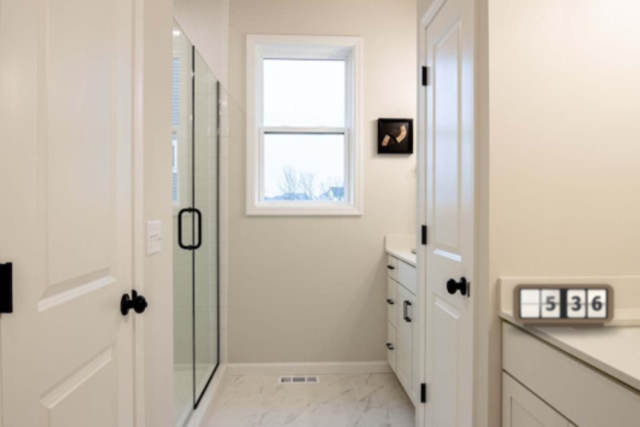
5:36
